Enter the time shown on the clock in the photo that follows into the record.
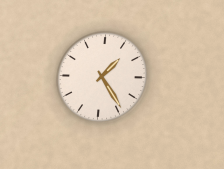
1:24
